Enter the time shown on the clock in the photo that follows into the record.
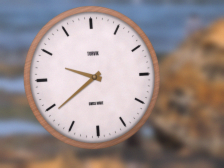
9:39
